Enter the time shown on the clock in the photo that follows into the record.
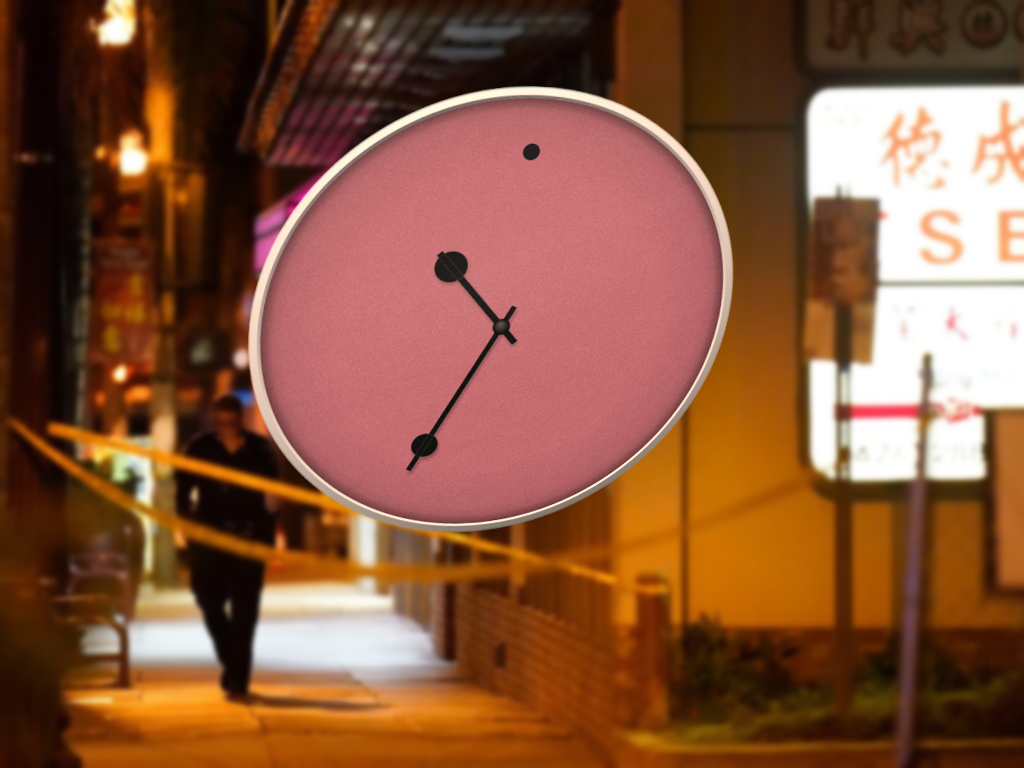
10:34
